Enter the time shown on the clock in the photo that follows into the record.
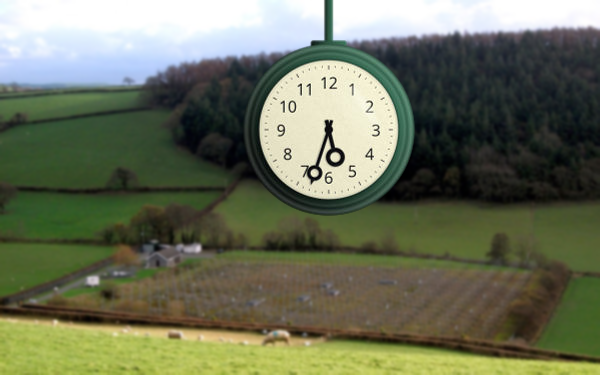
5:33
